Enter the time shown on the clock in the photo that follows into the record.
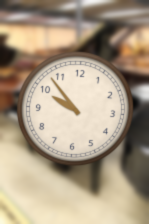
9:53
